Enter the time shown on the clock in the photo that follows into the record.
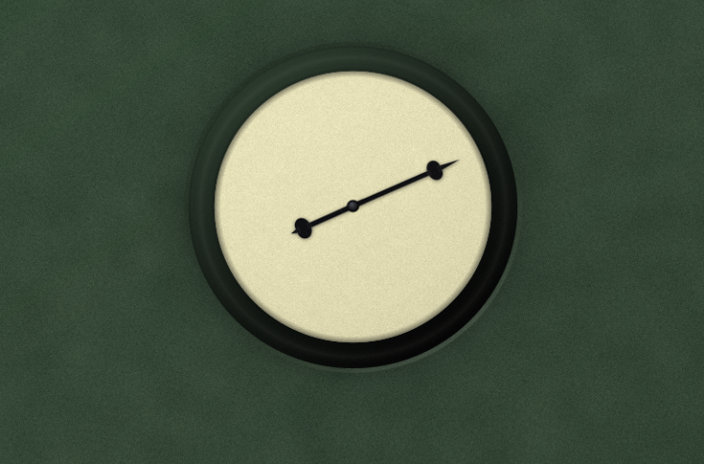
8:11
